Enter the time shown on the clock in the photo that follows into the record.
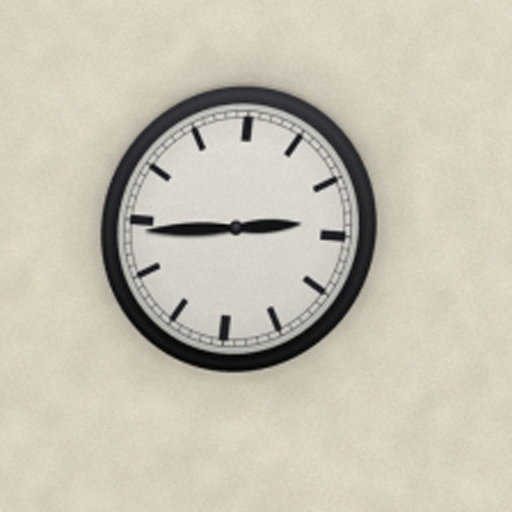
2:44
